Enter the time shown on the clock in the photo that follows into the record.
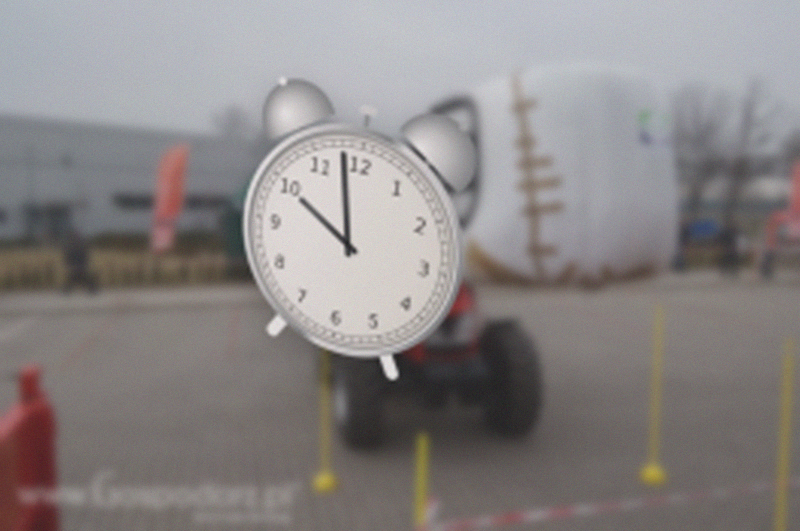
9:58
